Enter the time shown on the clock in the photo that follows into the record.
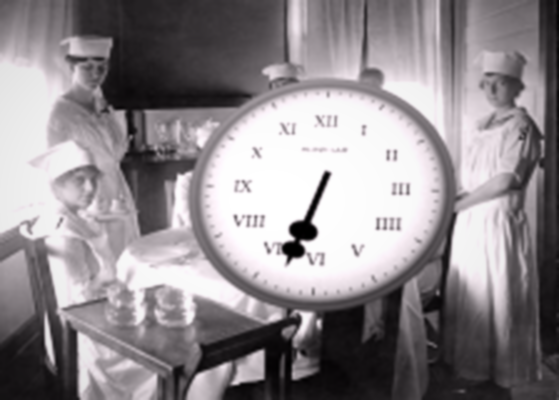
6:33
